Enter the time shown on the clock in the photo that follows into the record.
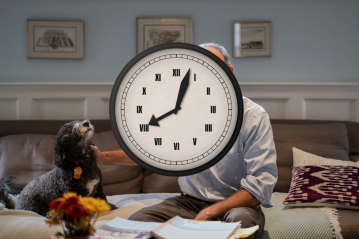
8:03
